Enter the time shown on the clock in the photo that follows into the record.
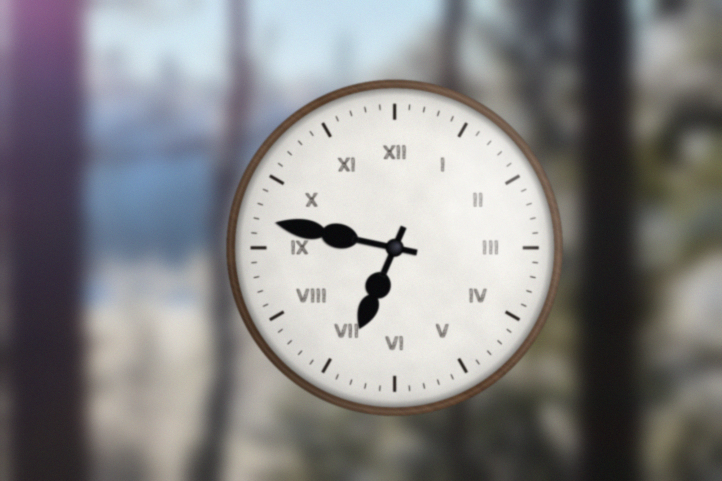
6:47
